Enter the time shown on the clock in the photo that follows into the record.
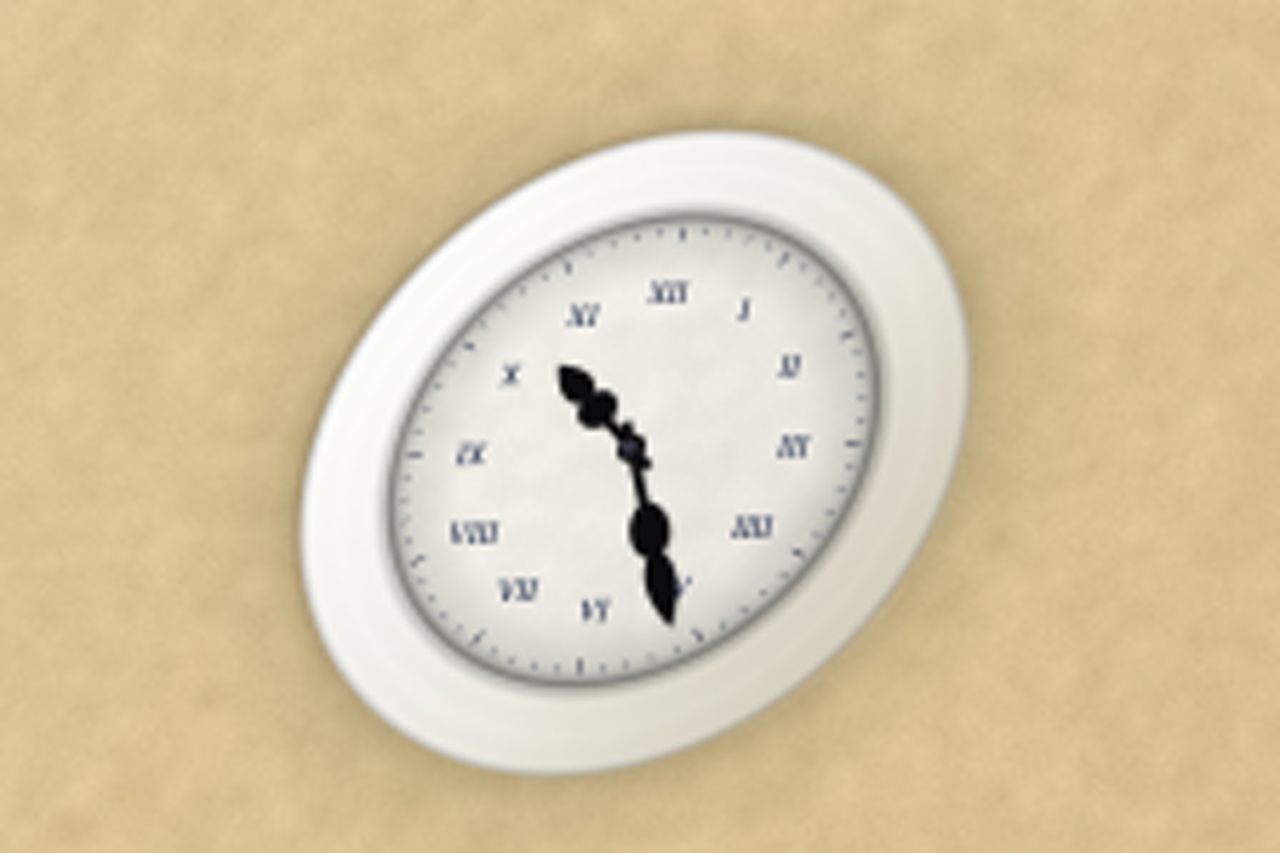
10:26
